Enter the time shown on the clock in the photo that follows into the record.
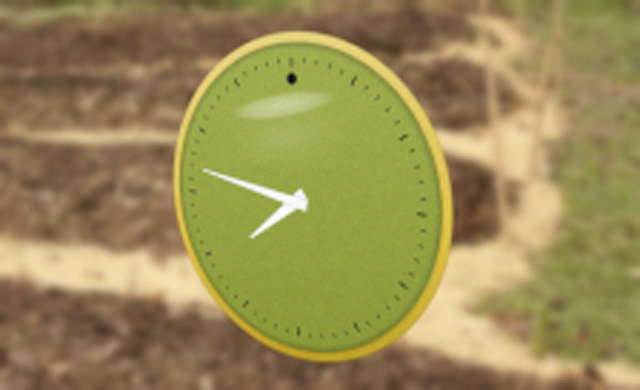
7:47
